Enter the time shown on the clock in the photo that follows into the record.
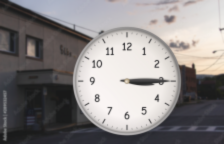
3:15
